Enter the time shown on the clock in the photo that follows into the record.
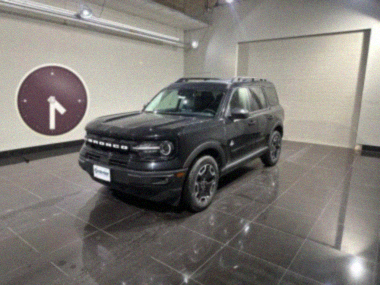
4:30
